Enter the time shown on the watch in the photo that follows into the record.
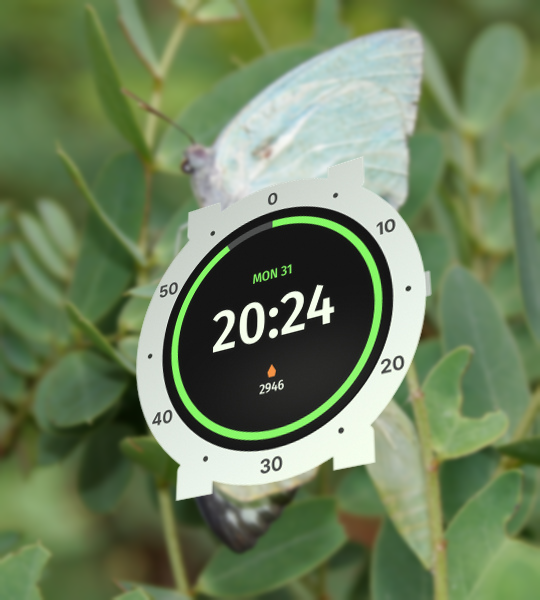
20:24
